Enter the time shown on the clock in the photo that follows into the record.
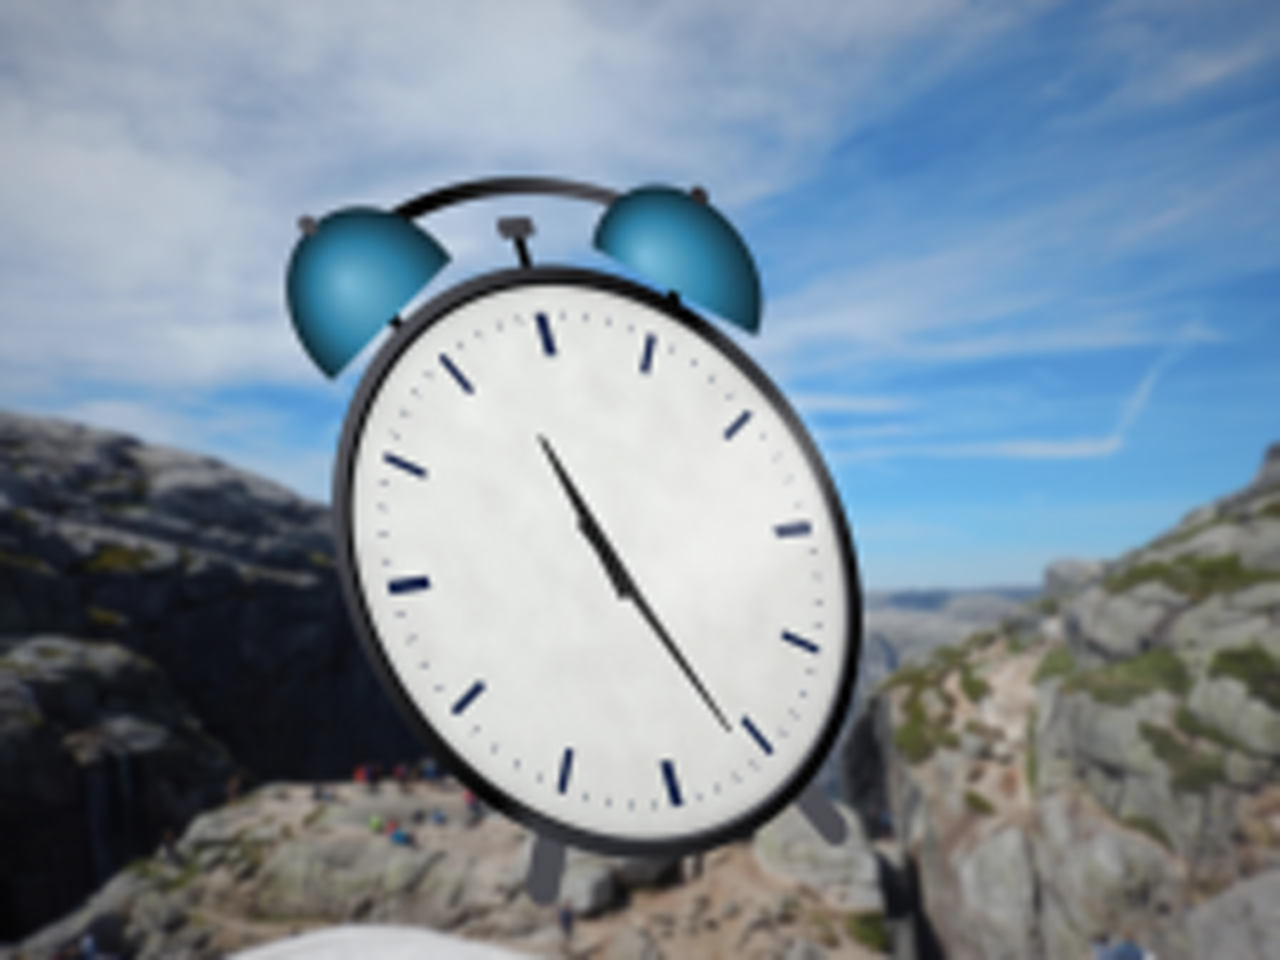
11:26
